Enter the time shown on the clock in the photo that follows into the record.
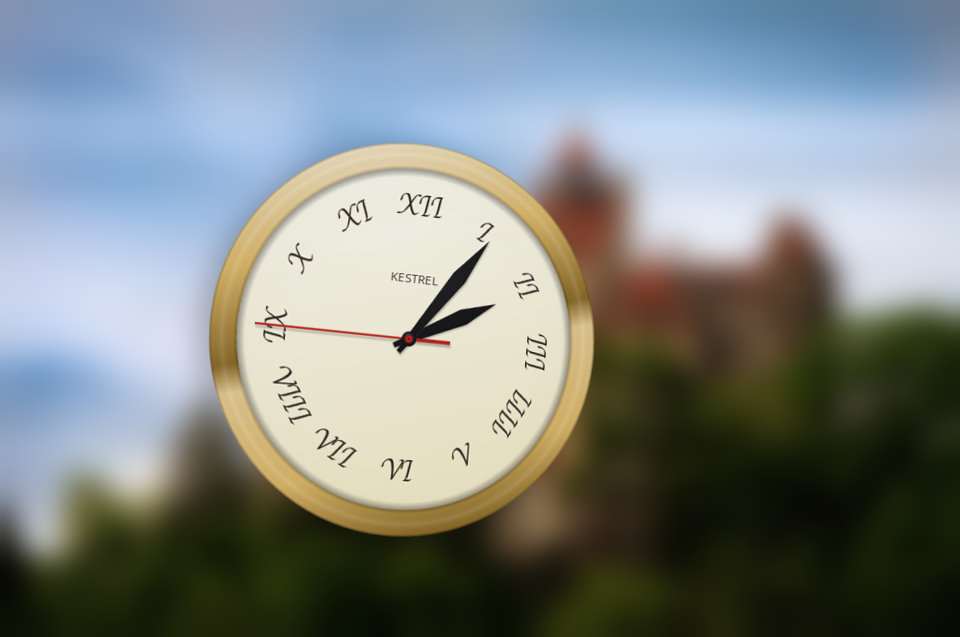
2:05:45
